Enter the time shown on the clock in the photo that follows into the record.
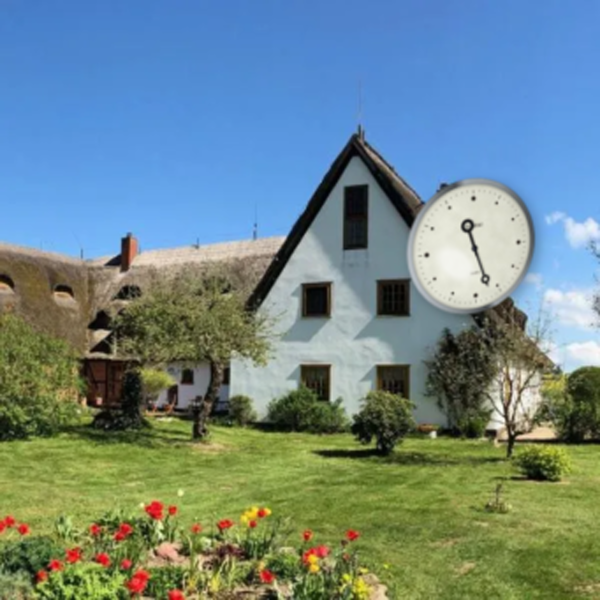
11:27
